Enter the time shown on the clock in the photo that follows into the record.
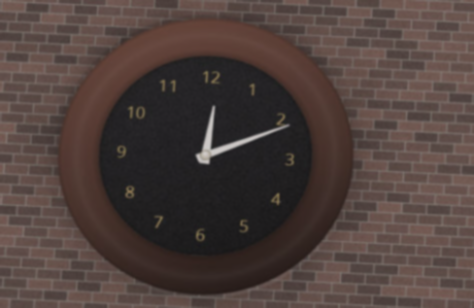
12:11
